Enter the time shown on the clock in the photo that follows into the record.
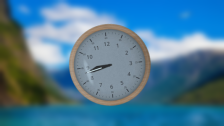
8:43
